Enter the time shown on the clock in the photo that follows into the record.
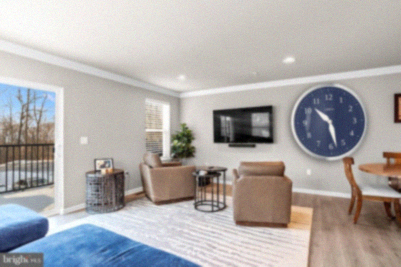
10:28
